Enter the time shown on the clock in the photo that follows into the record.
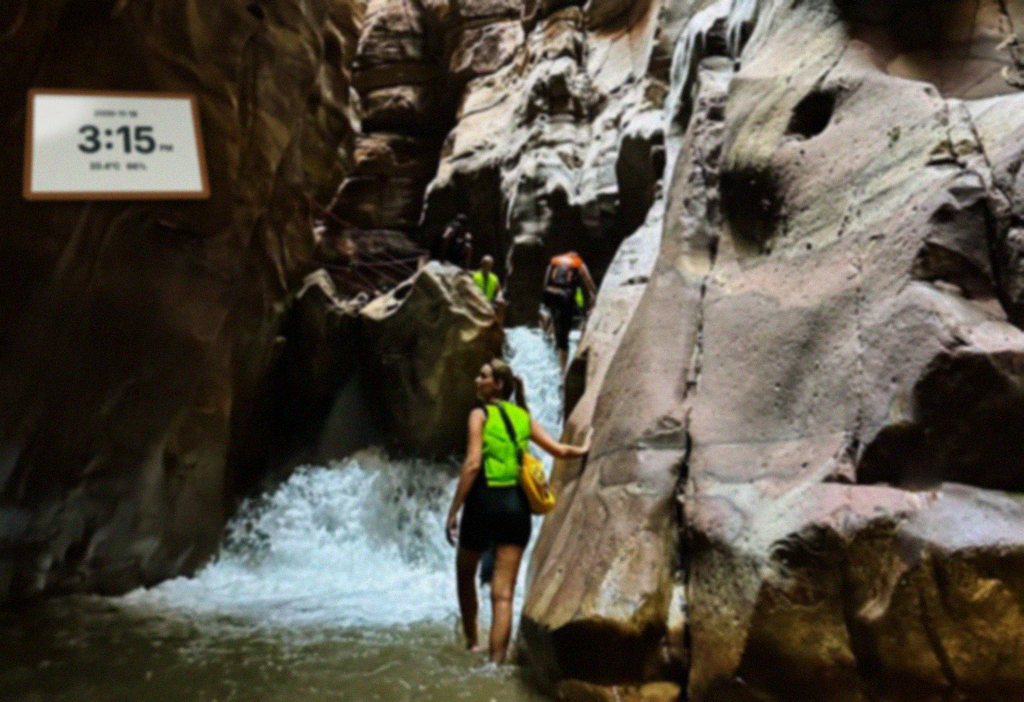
3:15
